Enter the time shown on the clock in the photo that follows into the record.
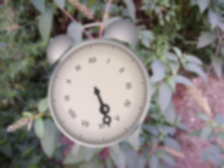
5:28
